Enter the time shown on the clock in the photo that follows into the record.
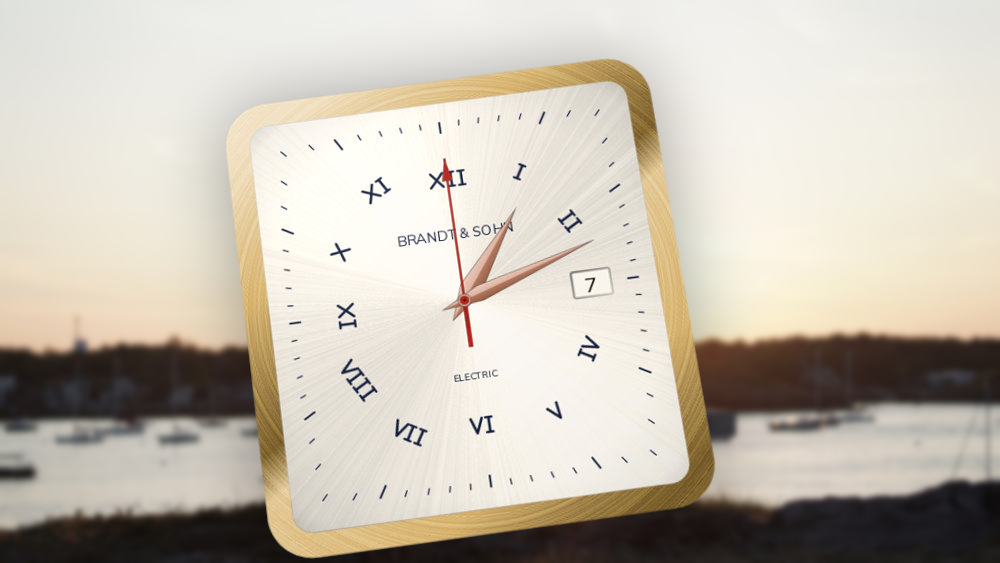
1:12:00
